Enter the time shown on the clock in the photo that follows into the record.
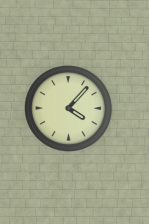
4:07
